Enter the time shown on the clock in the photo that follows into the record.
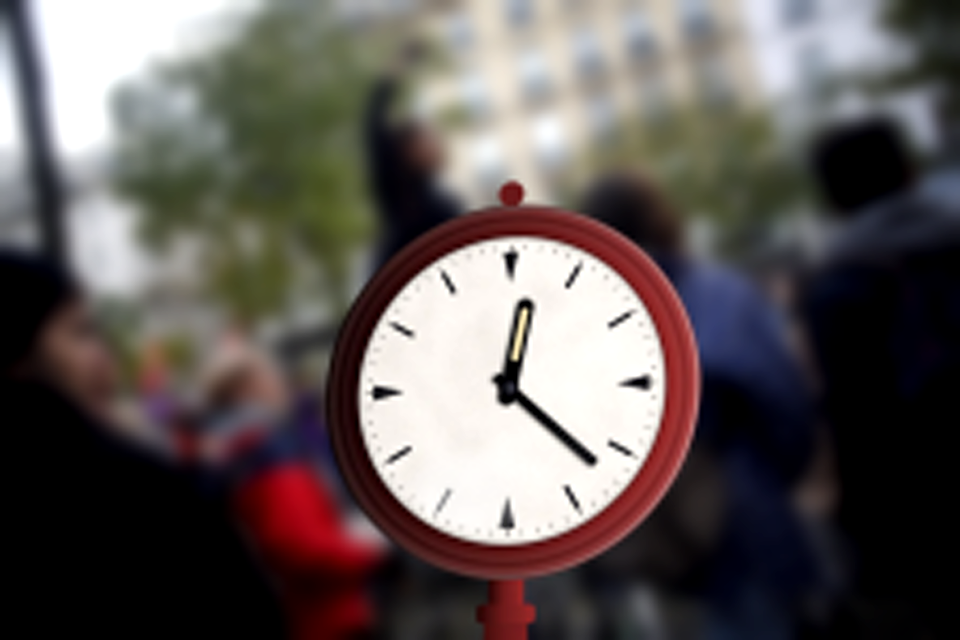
12:22
